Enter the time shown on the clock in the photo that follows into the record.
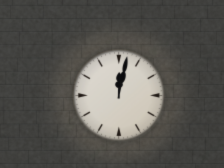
12:02
